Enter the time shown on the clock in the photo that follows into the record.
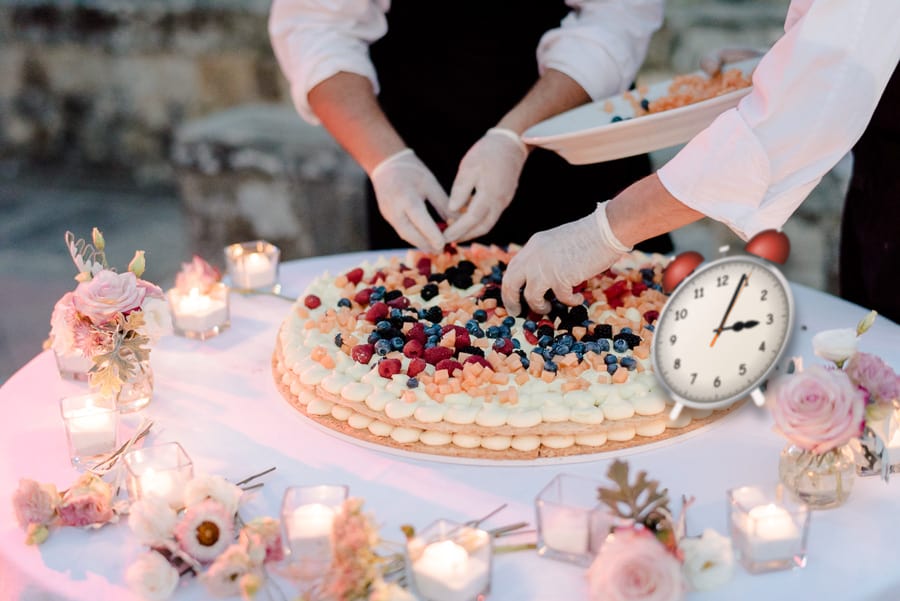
3:04:05
